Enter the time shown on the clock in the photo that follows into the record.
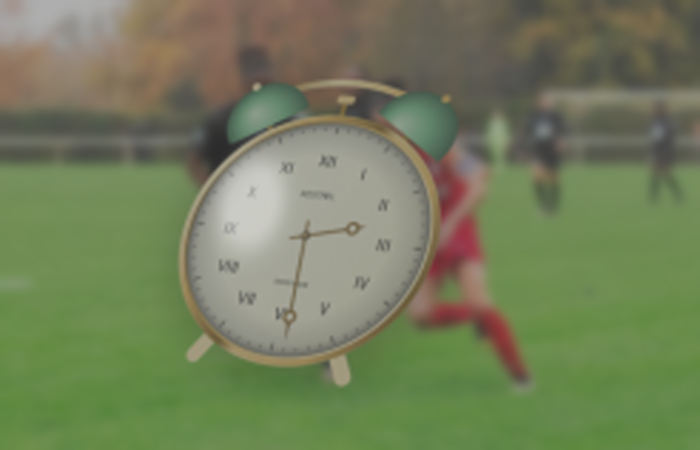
2:29
